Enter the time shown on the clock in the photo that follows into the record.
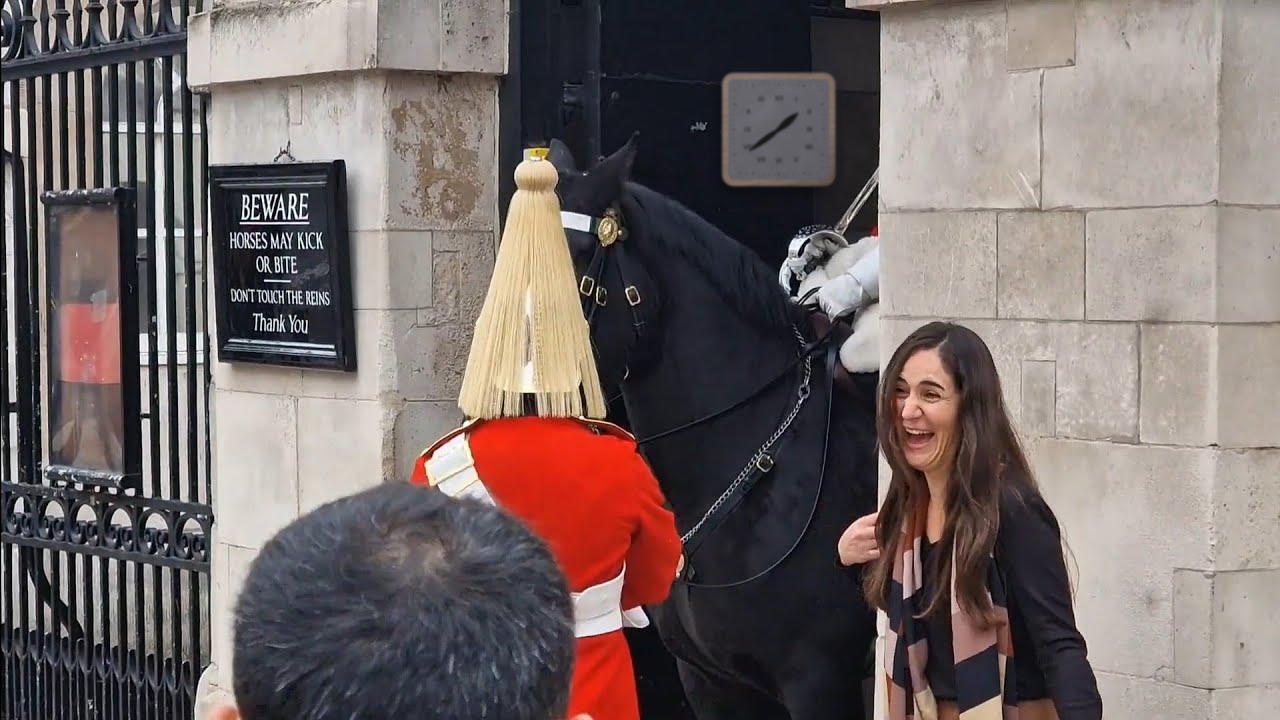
1:39
